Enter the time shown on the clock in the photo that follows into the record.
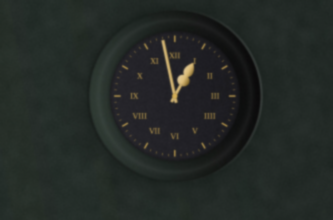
12:58
